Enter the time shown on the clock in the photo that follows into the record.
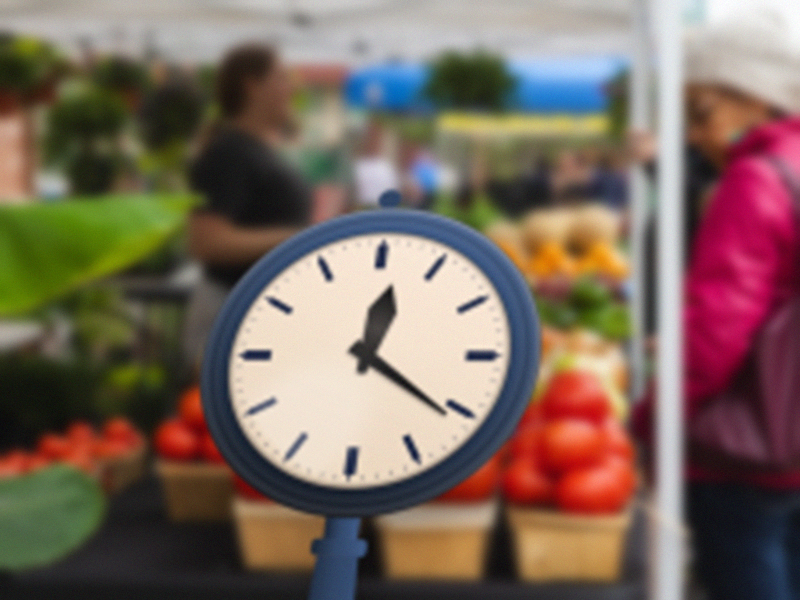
12:21
